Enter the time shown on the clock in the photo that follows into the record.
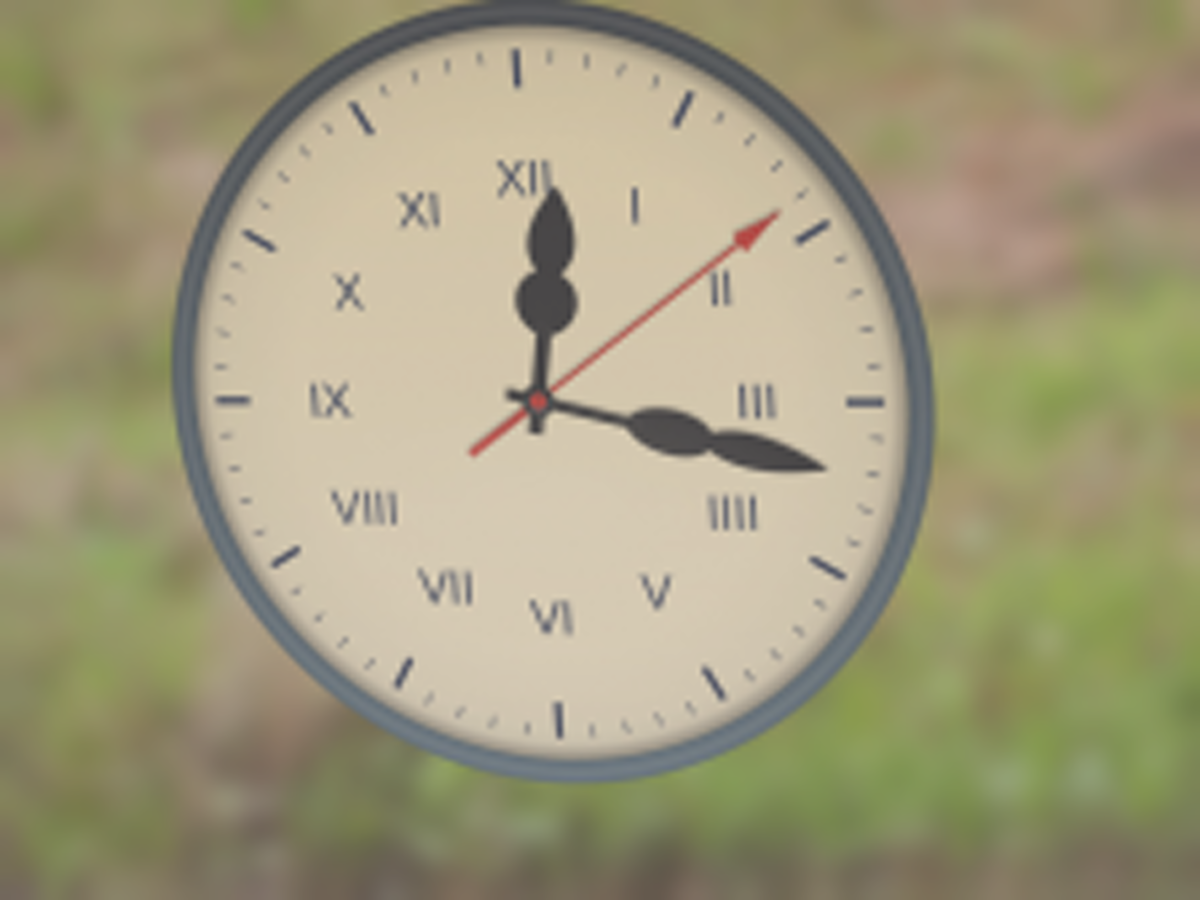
12:17:09
